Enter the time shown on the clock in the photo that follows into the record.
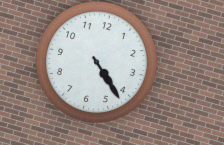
4:22
